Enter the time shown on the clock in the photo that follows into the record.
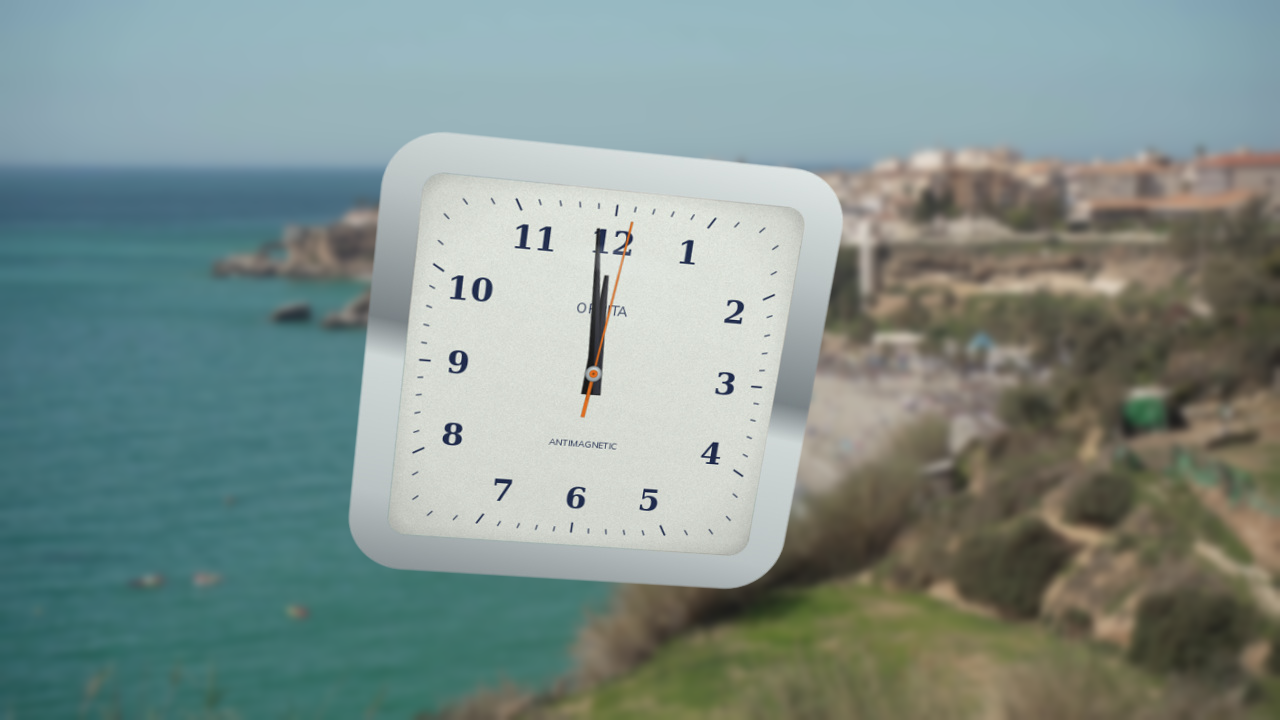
11:59:01
